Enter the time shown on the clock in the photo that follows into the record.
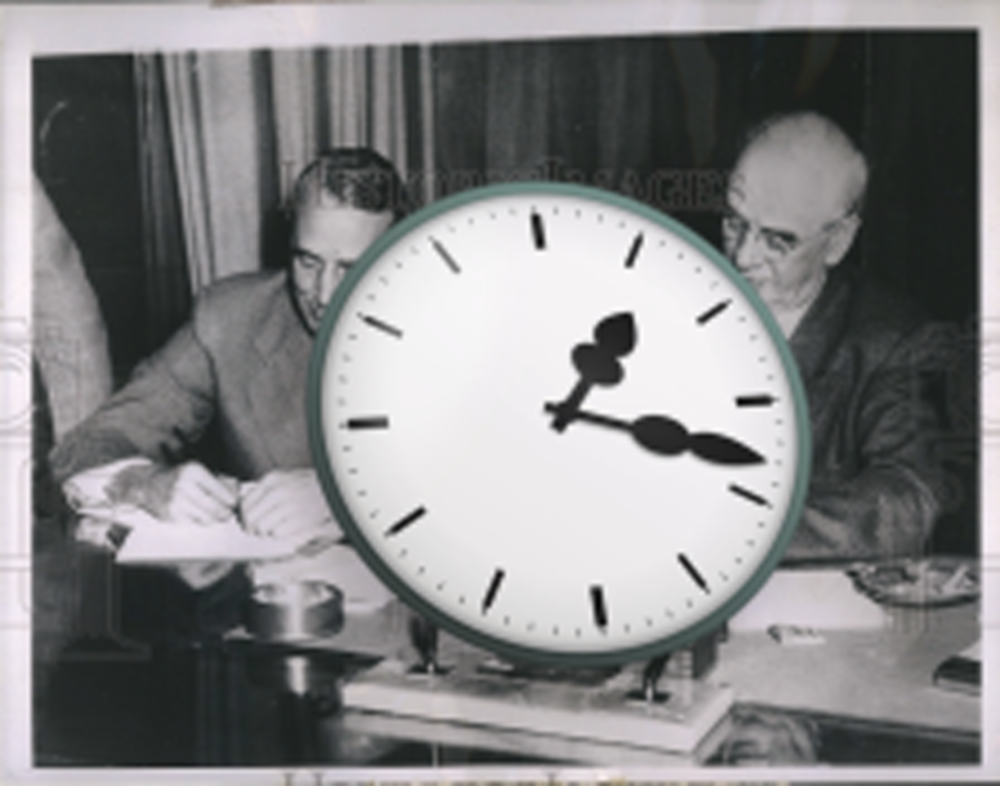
1:18
